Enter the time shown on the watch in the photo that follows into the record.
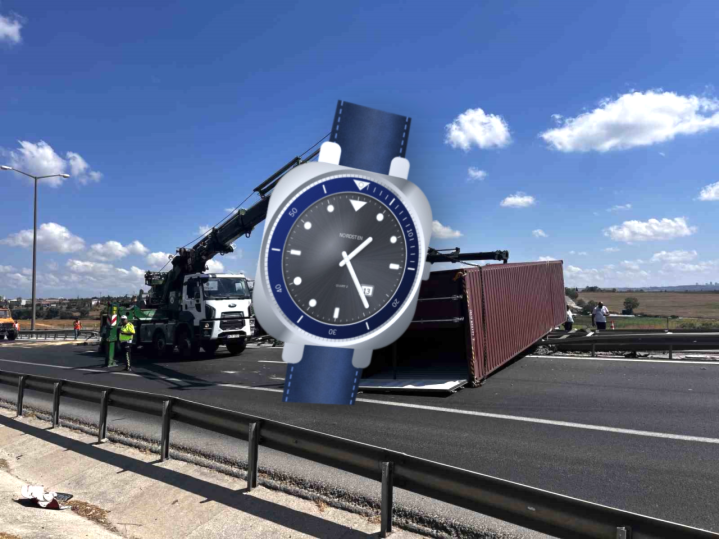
1:24
